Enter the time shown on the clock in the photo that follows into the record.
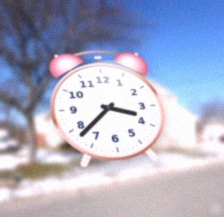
3:38
